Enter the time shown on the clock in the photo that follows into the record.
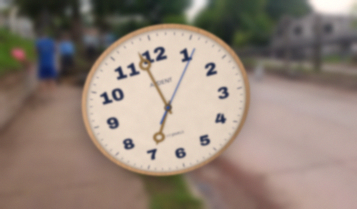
6:58:06
